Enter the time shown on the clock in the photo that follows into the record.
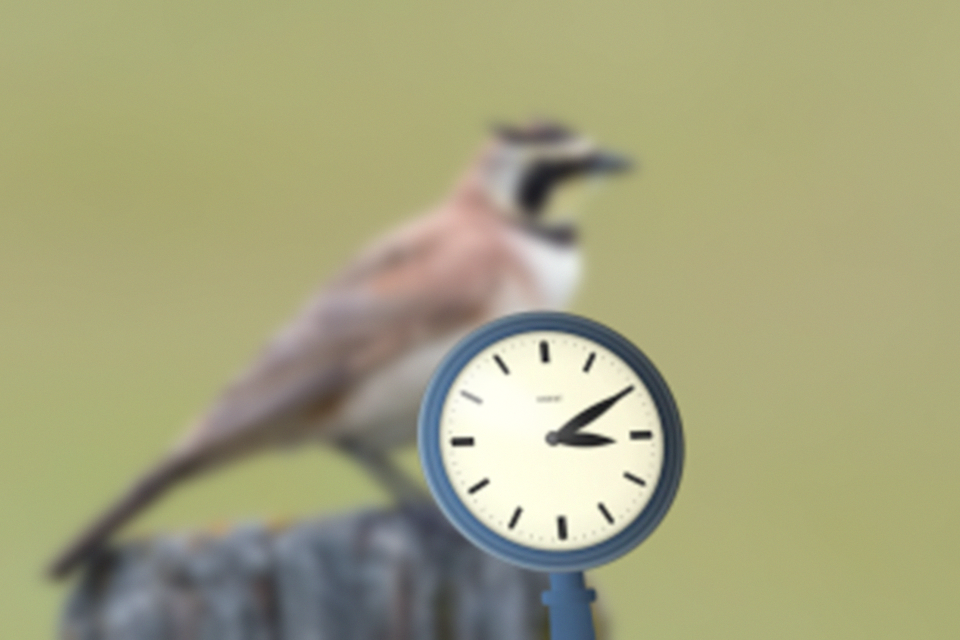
3:10
